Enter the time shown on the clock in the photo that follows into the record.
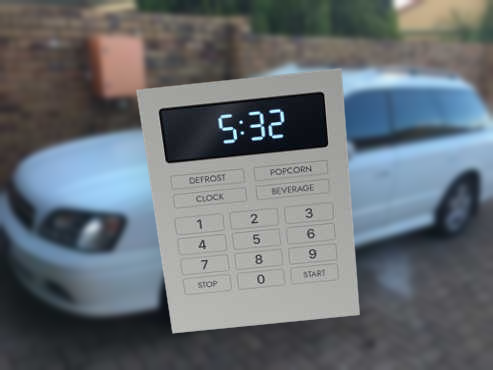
5:32
